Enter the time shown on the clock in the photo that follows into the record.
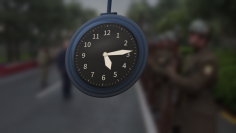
5:14
